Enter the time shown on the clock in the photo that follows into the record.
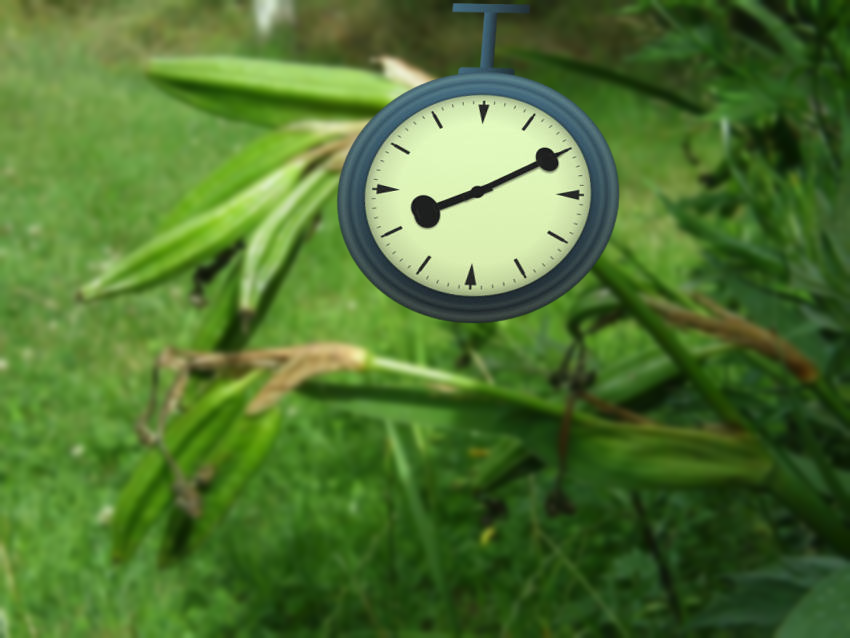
8:10
